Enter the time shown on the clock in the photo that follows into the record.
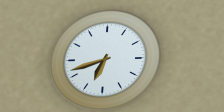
6:42
